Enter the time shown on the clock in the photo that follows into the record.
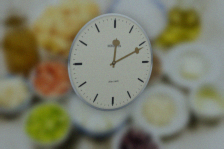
12:11
